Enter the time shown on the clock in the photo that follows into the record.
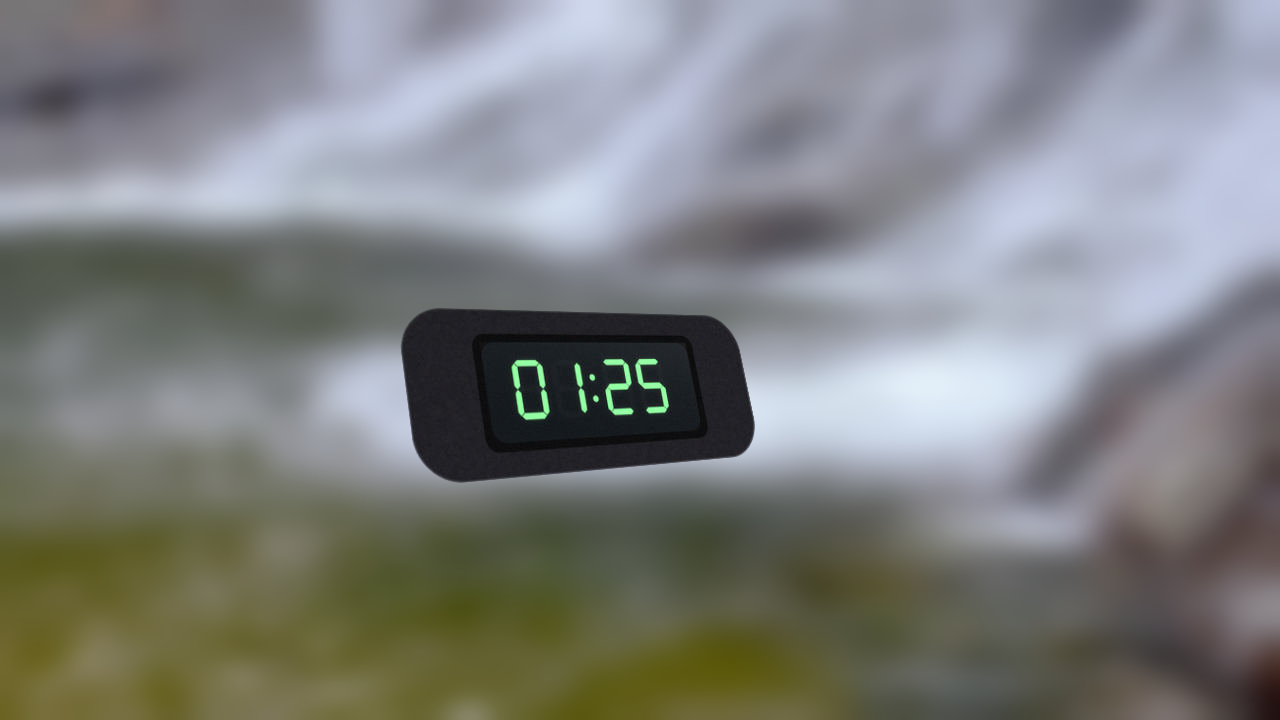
1:25
